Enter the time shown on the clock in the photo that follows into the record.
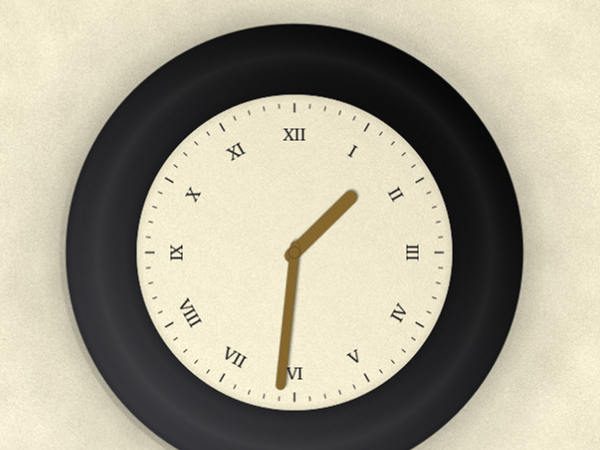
1:31
